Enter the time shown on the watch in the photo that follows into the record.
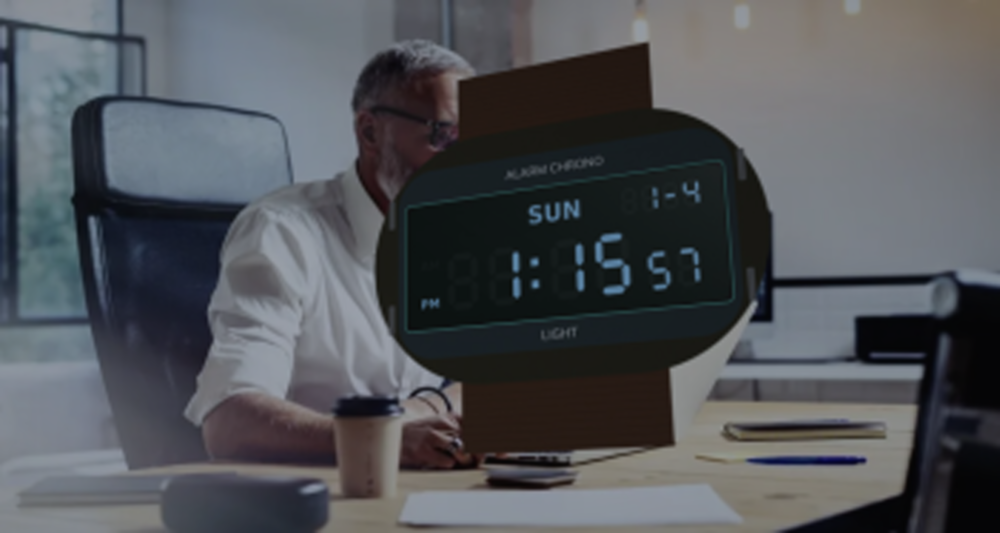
1:15:57
